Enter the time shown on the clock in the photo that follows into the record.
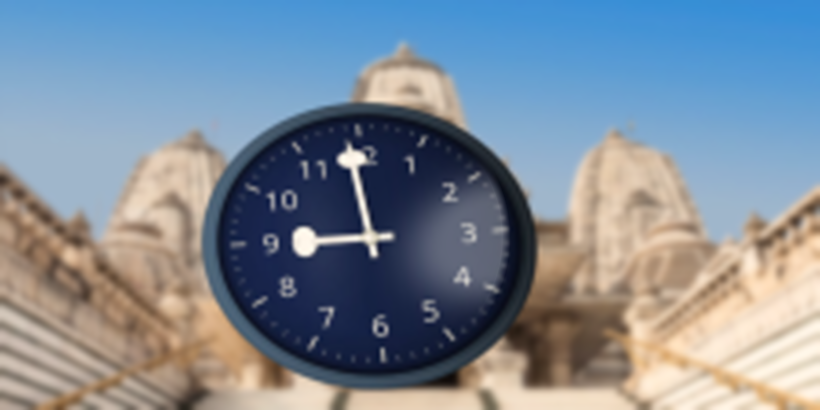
8:59
